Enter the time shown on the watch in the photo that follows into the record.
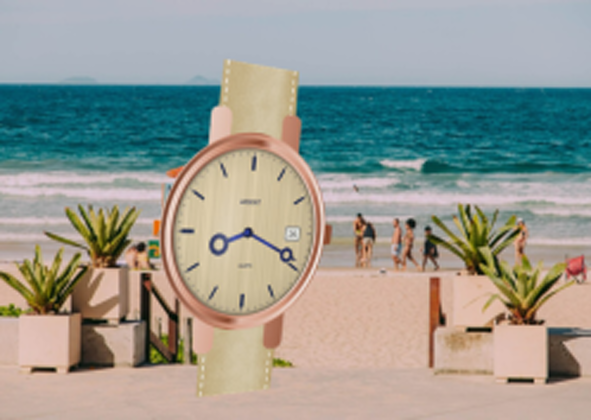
8:19
